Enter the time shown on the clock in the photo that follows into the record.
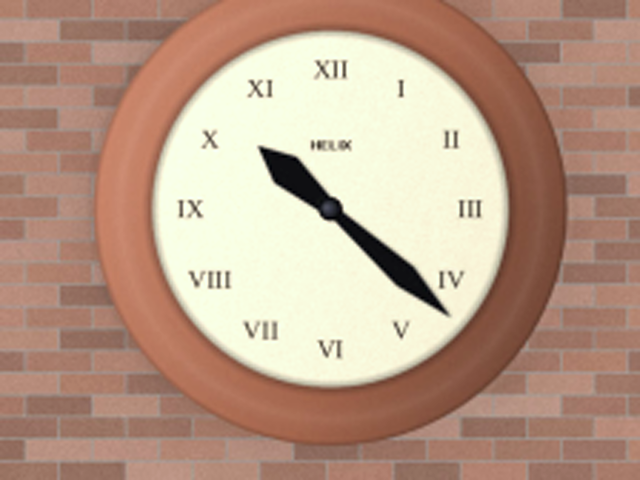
10:22
